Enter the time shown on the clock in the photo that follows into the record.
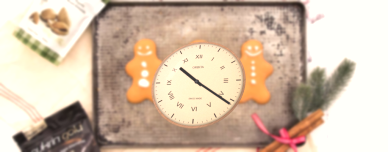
10:21
